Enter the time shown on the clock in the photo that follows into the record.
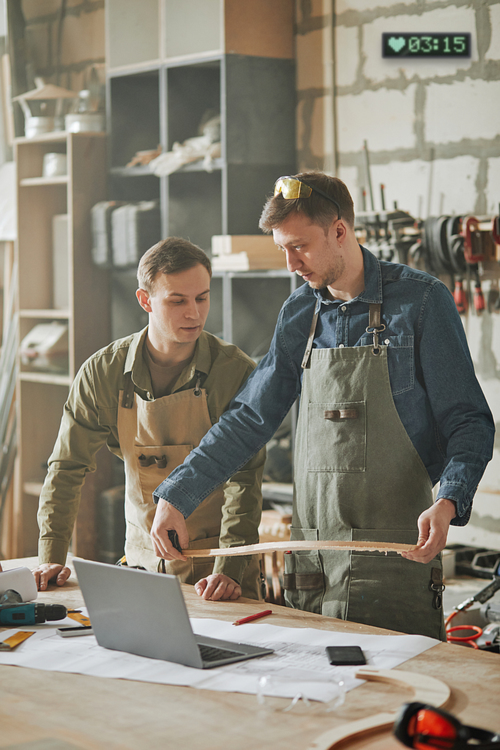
3:15
